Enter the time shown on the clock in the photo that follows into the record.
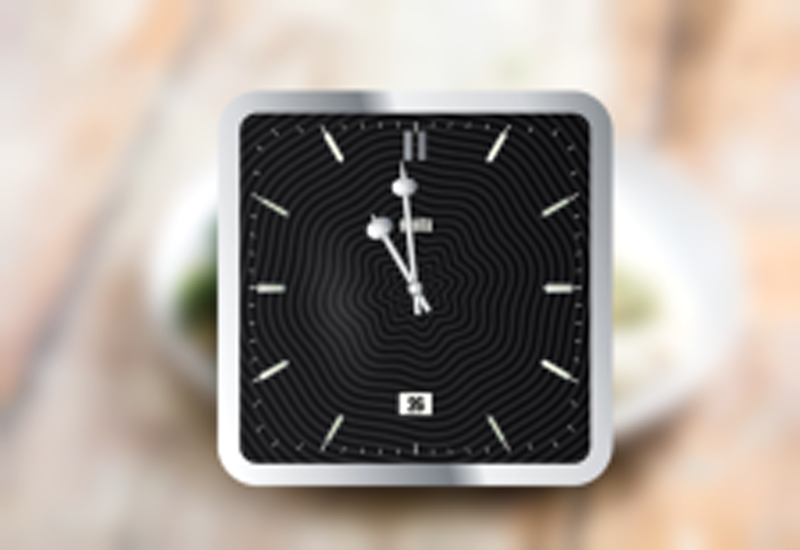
10:59
